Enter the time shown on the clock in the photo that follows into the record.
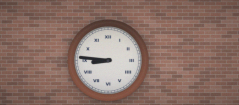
8:46
